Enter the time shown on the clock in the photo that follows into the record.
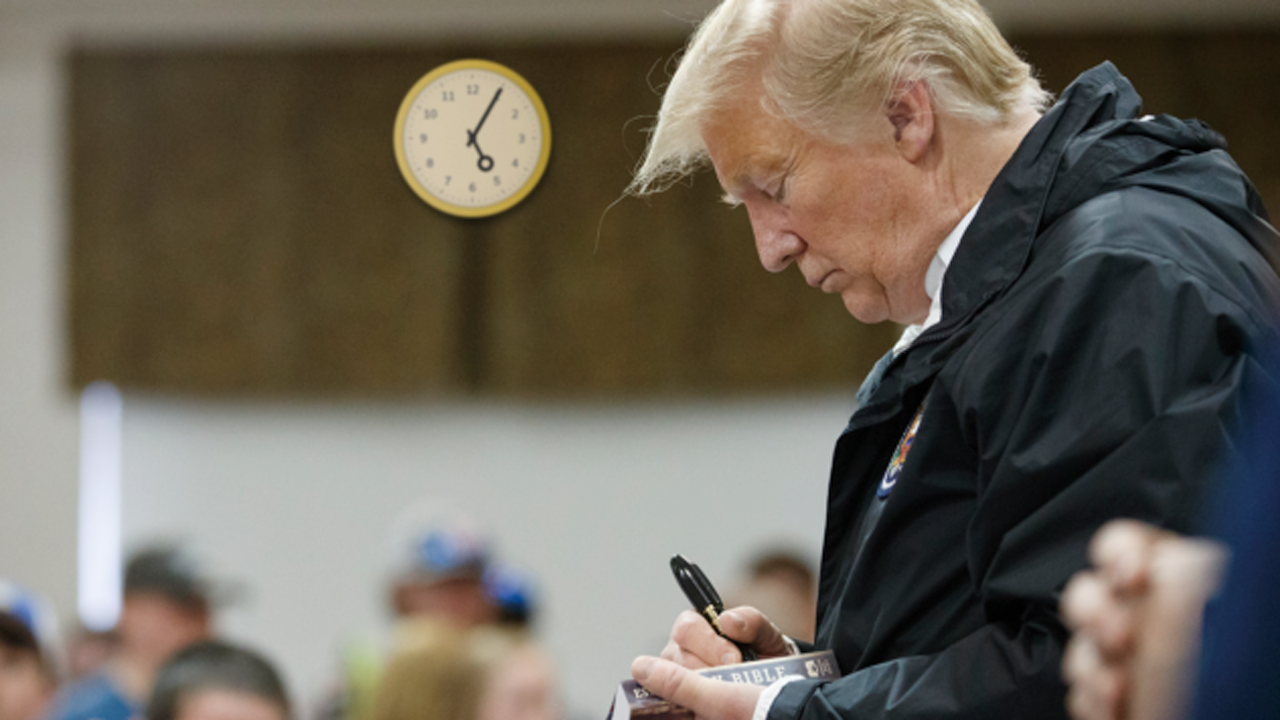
5:05
